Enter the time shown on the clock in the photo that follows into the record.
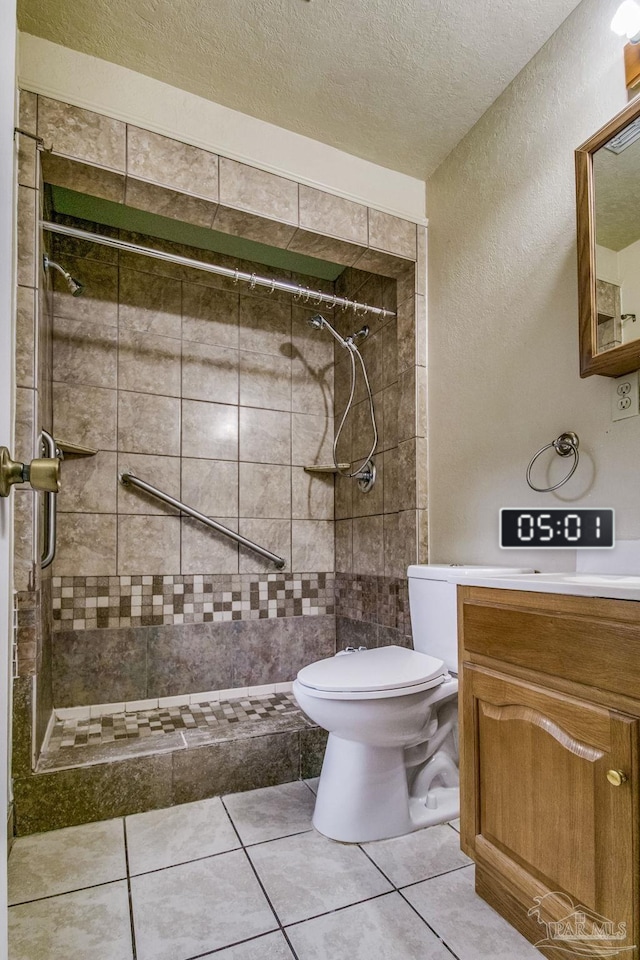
5:01
